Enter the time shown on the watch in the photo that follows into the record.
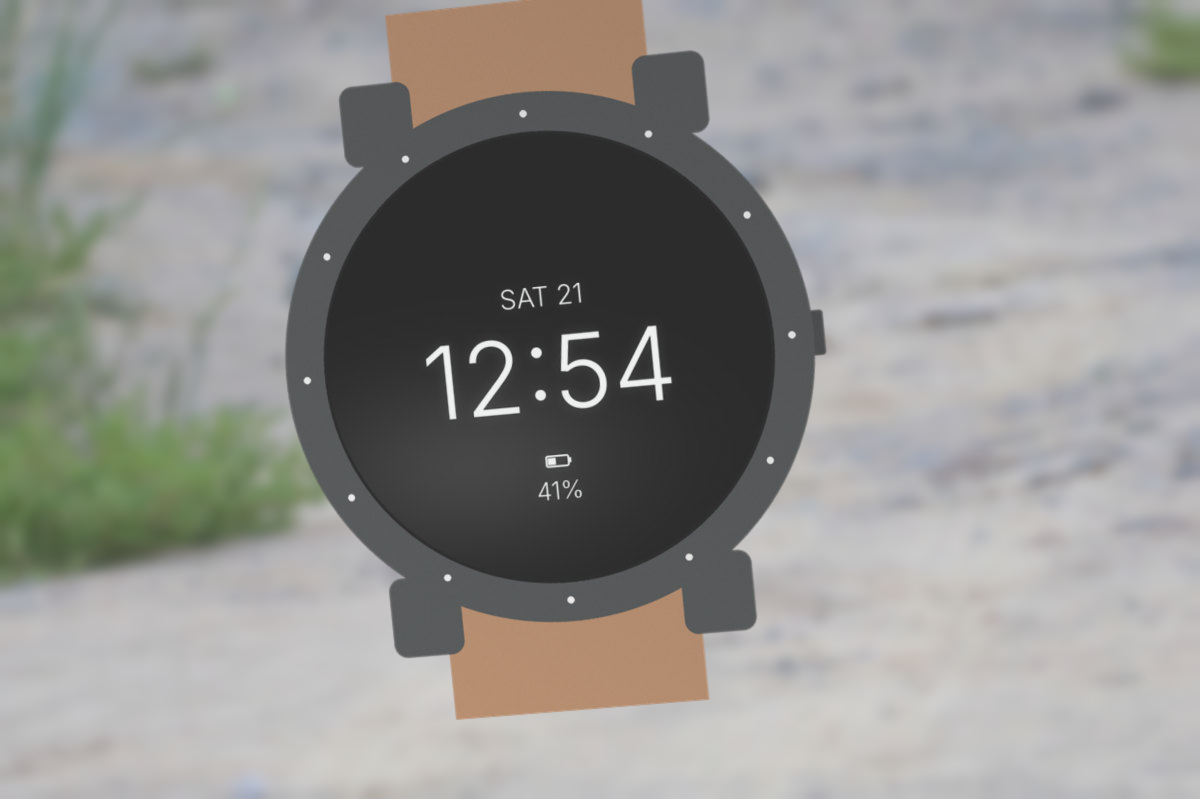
12:54
